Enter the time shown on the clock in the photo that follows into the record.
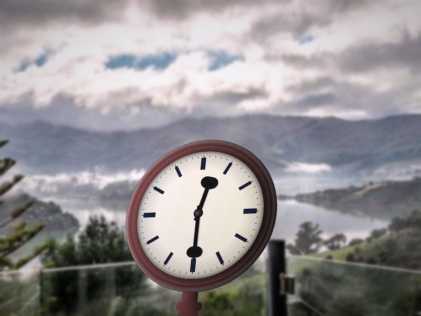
12:30
